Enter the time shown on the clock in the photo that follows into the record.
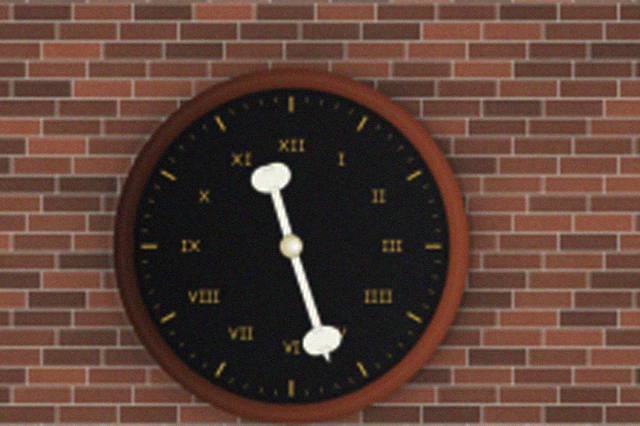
11:27
